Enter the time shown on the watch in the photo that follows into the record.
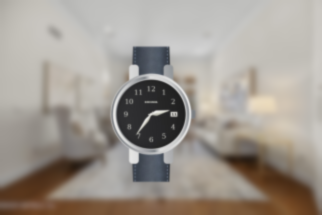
2:36
